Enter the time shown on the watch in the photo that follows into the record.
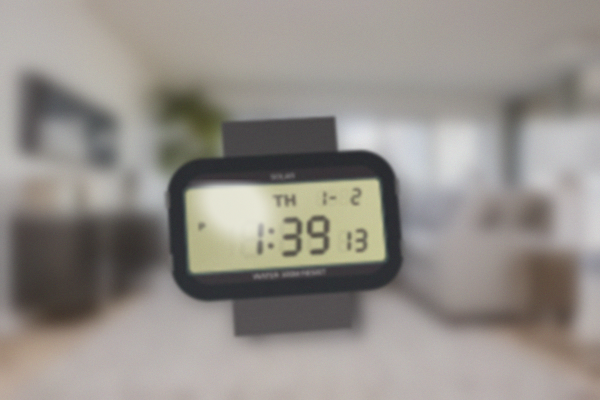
1:39:13
